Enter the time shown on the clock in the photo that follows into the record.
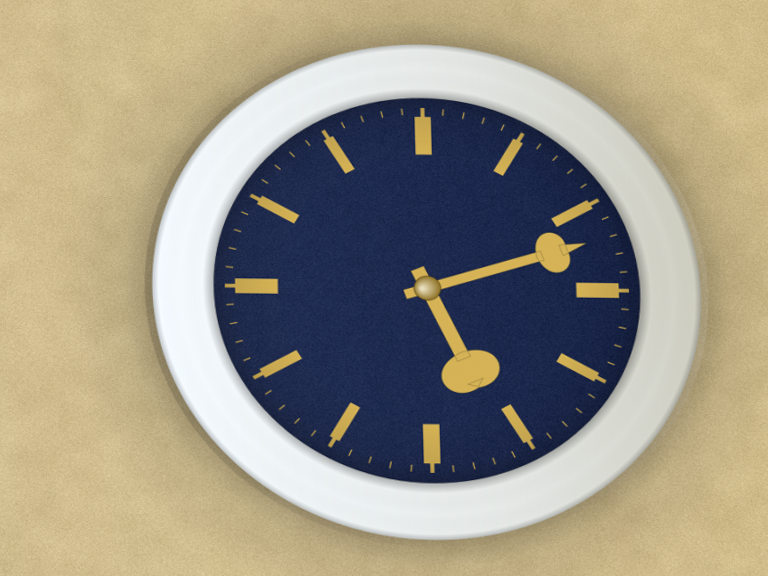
5:12
